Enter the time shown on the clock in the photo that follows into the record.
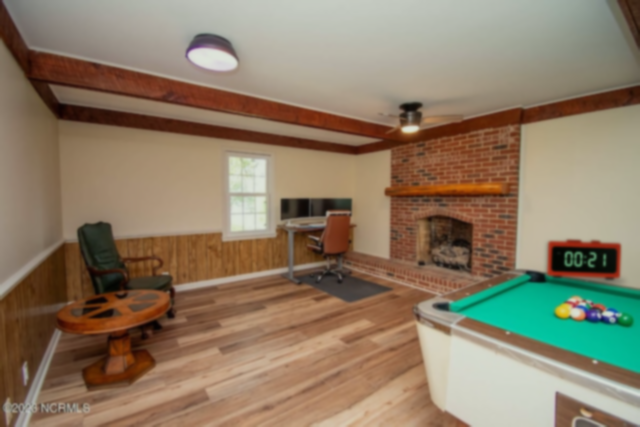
0:21
